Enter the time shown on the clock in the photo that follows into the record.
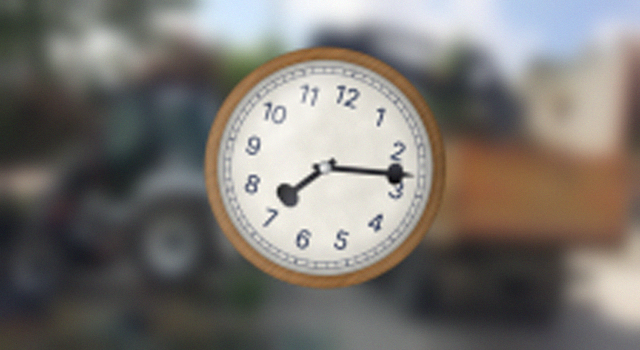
7:13
